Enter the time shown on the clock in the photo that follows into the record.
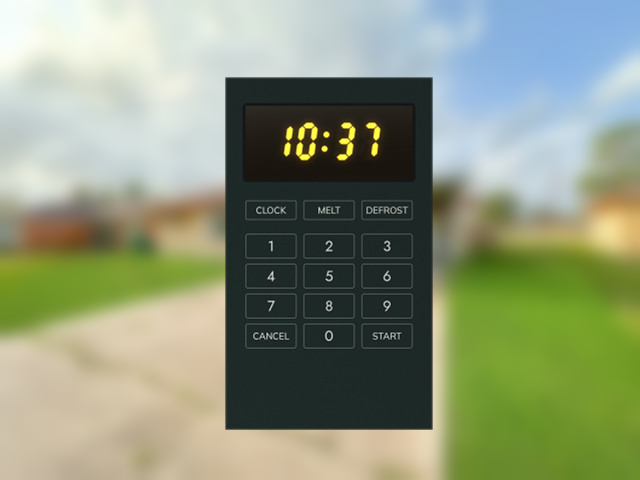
10:37
